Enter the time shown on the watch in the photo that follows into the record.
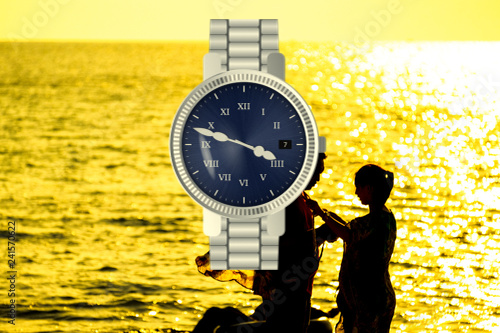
3:48
